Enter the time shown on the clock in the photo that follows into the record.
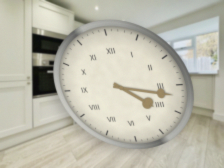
4:17
